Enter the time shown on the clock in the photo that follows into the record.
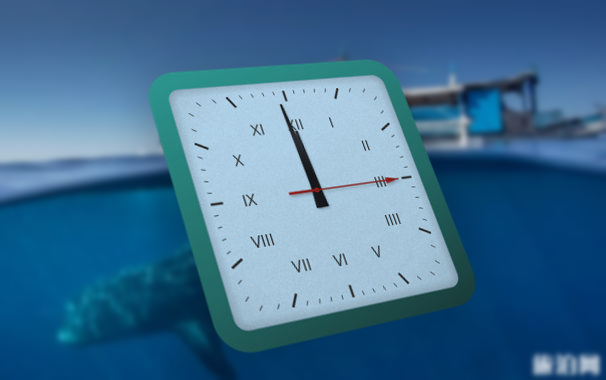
11:59:15
